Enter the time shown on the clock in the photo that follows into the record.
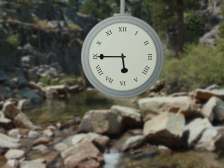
5:45
